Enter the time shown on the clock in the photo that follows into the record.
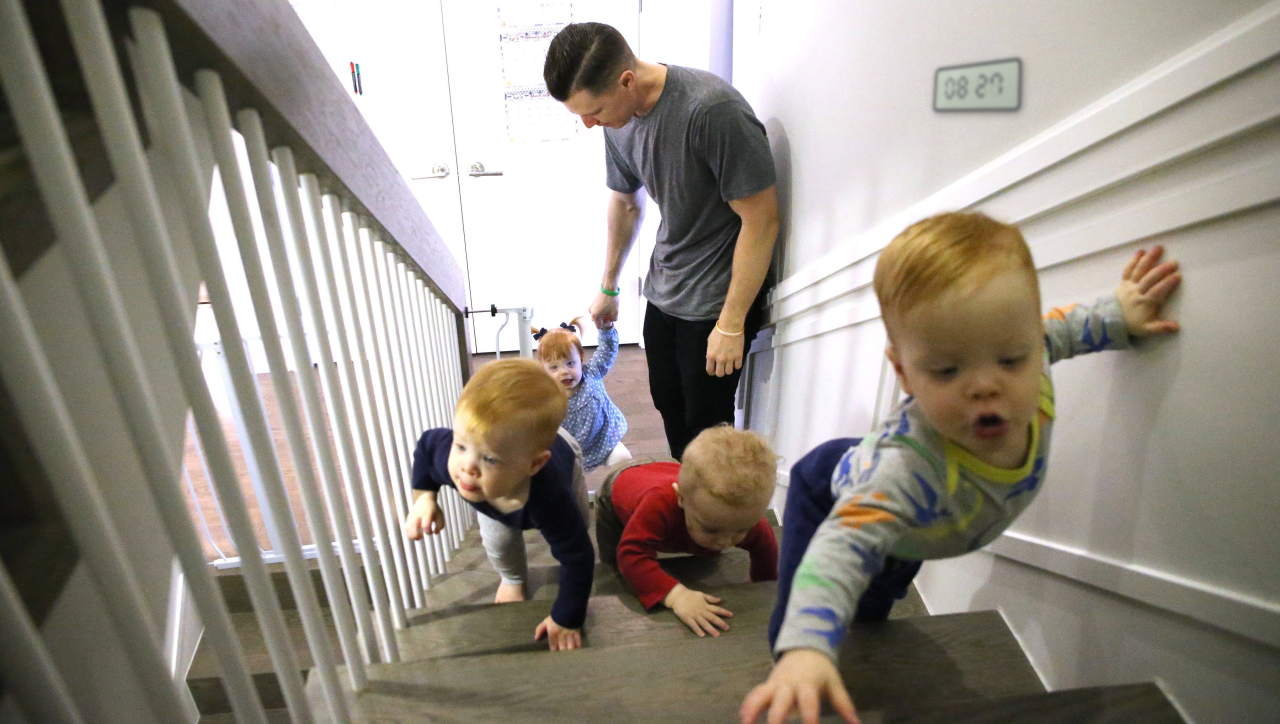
8:27
